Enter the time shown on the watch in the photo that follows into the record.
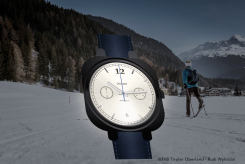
10:14
